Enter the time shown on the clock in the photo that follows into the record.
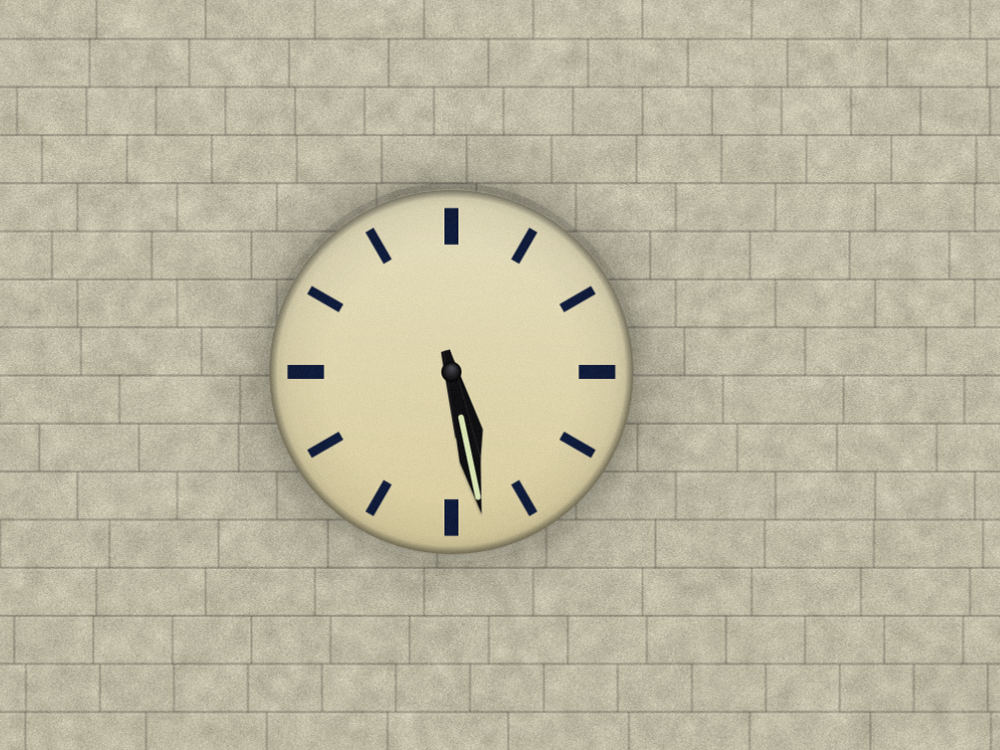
5:28
